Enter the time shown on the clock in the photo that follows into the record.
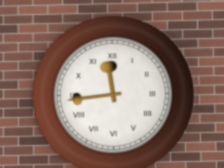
11:44
